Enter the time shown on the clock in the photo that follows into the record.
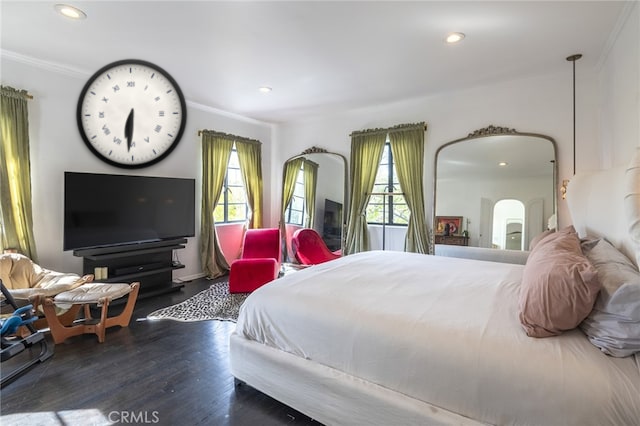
6:31
